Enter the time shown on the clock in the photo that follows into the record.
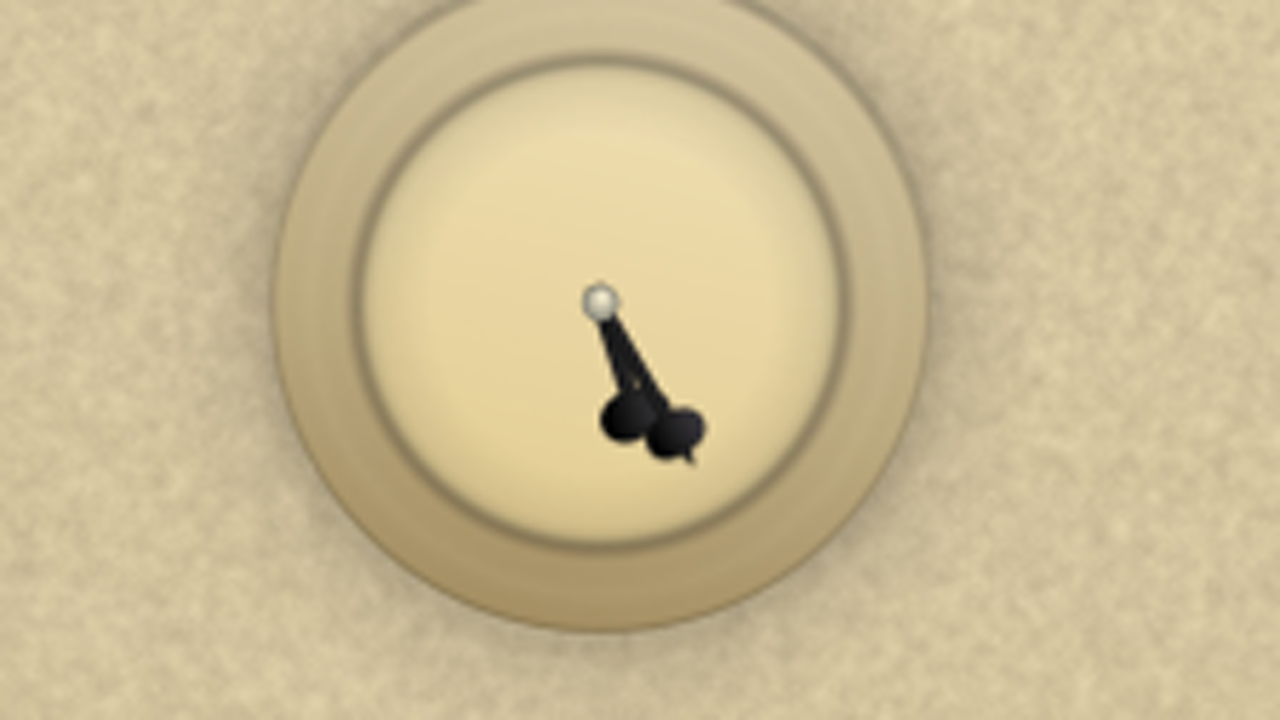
5:25
